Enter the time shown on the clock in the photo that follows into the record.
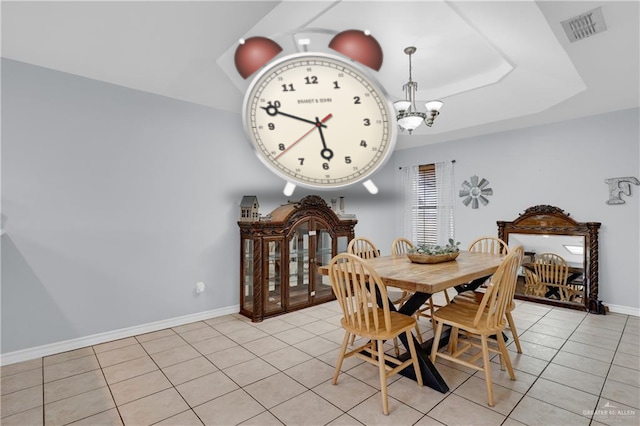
5:48:39
